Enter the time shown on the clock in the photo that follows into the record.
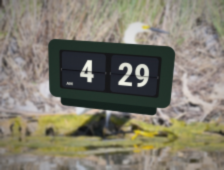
4:29
